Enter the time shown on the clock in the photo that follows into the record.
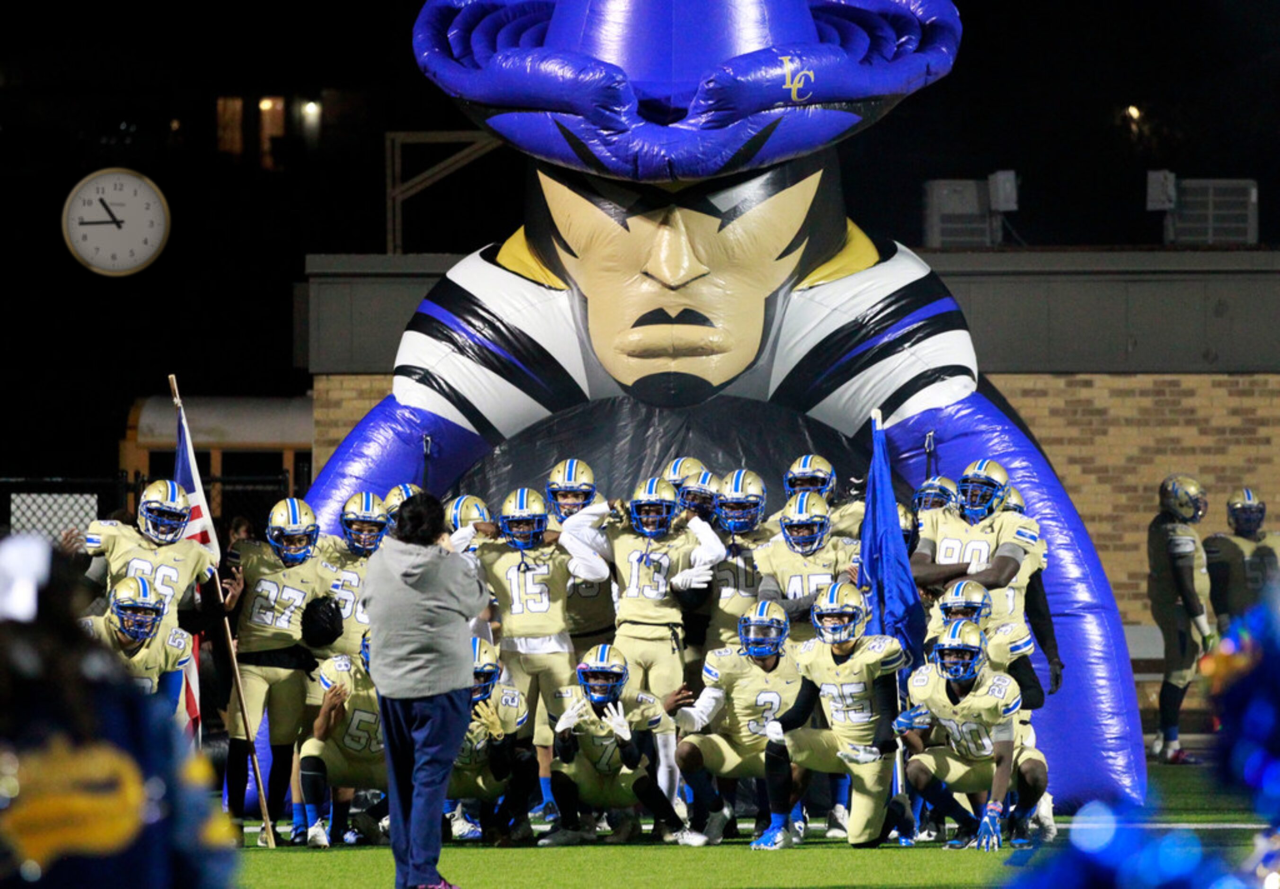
10:44
